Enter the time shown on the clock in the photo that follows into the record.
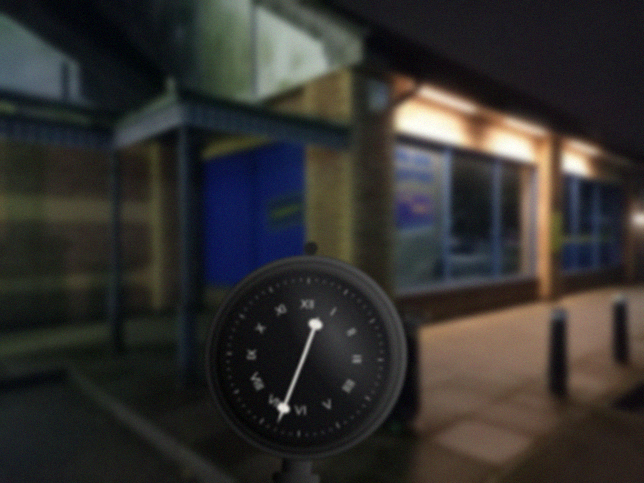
12:33
